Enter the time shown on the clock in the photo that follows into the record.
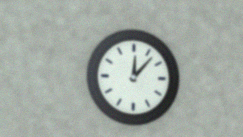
12:07
